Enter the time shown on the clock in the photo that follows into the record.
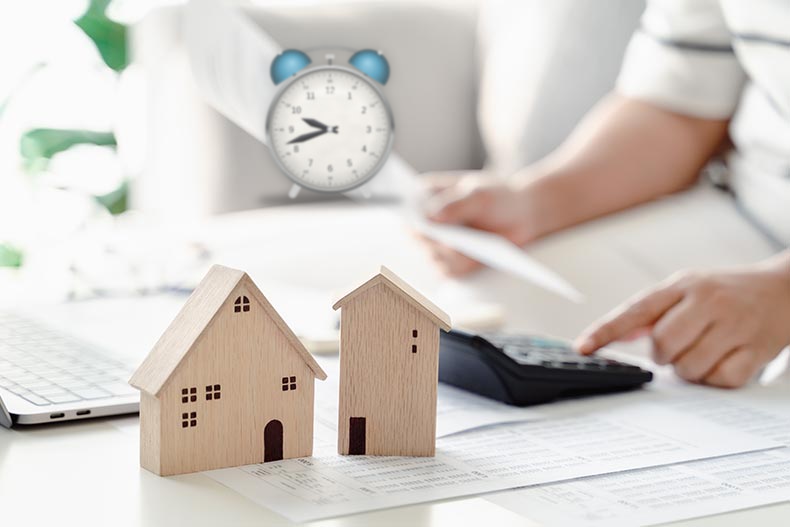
9:42
